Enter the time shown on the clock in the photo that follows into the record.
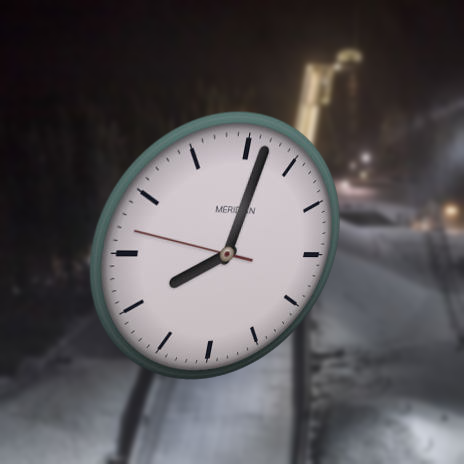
8:01:47
